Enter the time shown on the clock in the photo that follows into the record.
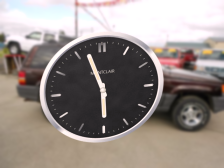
5:57
